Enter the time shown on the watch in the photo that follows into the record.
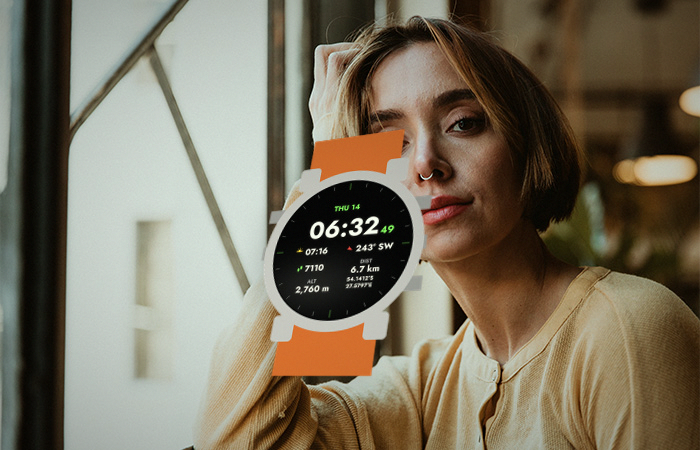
6:32:49
